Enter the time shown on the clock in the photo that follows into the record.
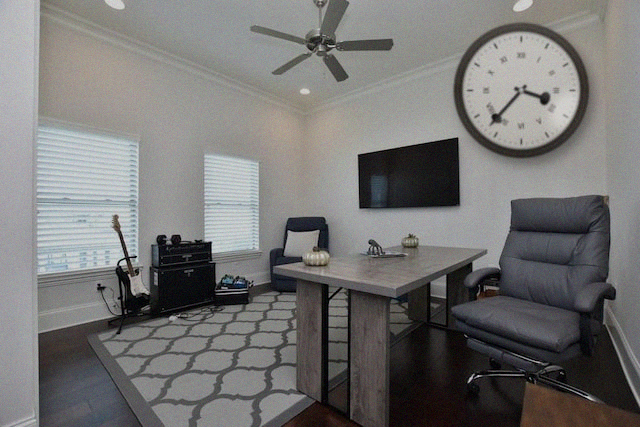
3:37
